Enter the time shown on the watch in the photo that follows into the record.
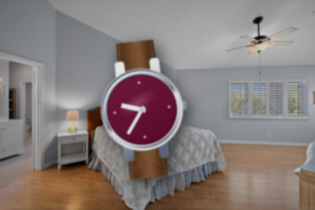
9:36
